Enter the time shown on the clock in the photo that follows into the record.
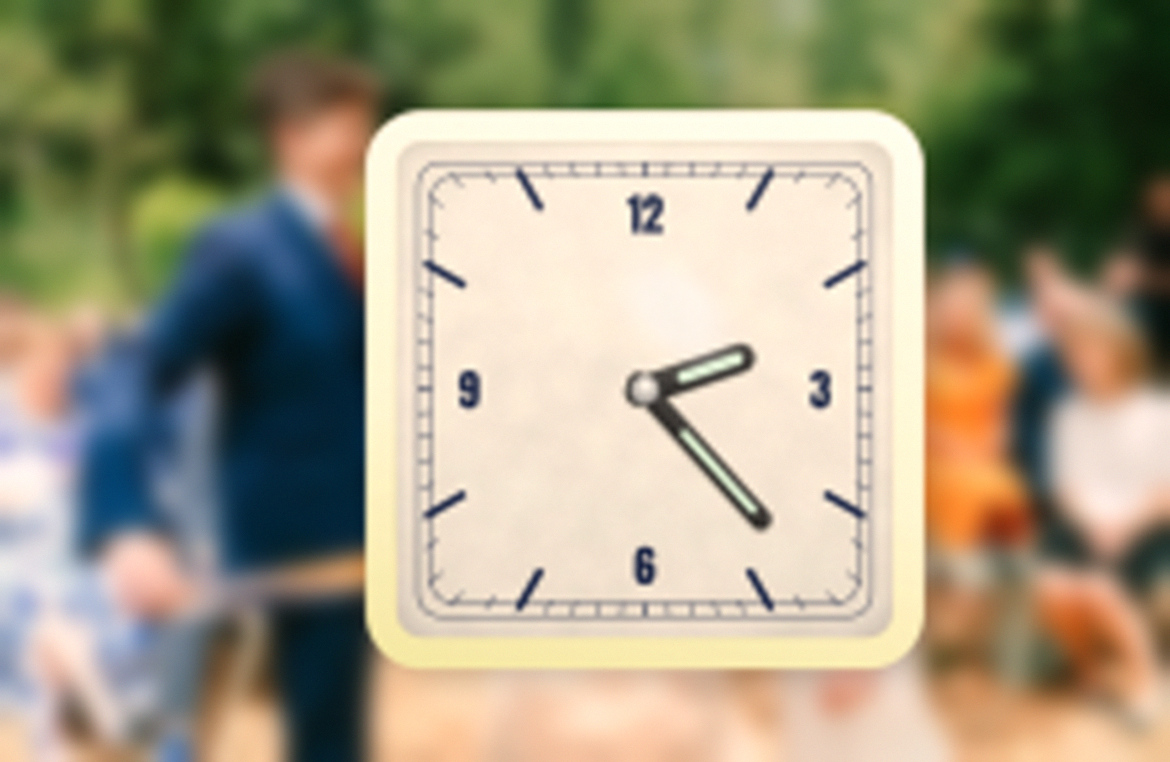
2:23
